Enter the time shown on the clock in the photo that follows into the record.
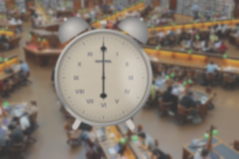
6:00
